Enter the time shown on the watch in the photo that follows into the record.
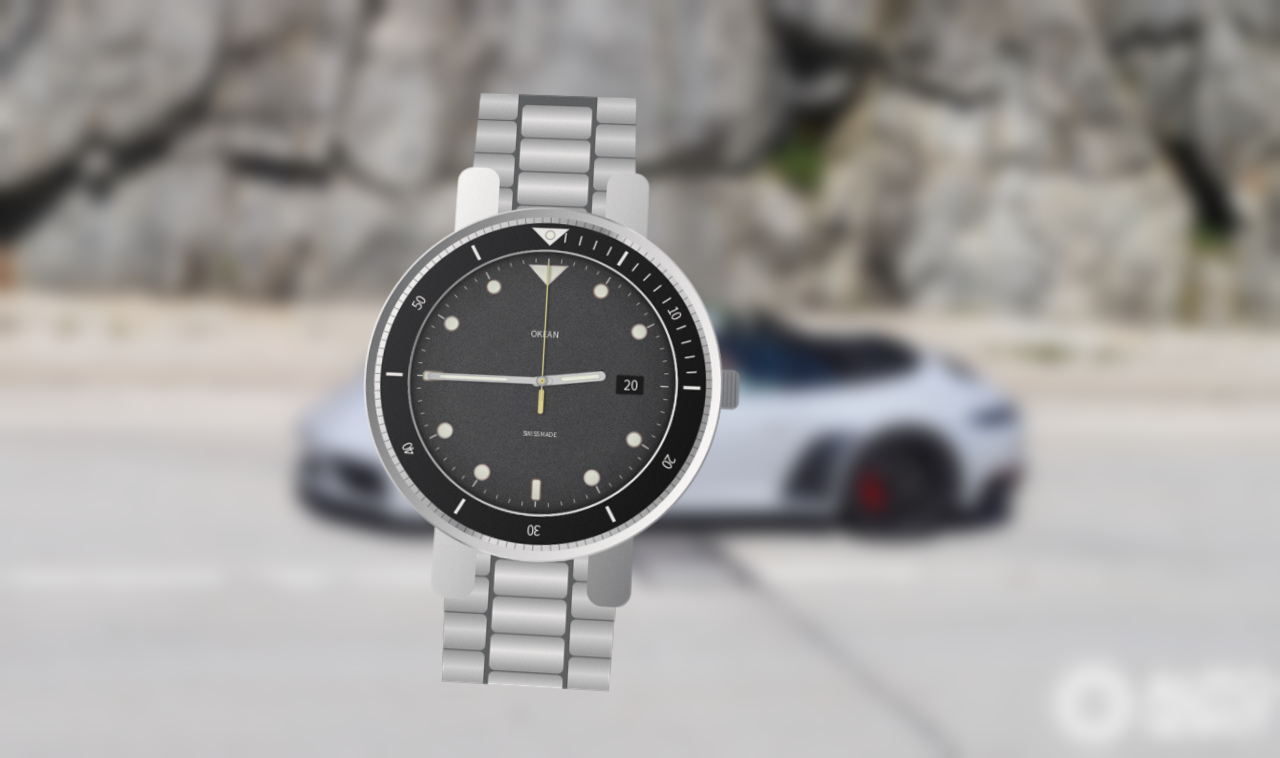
2:45:00
